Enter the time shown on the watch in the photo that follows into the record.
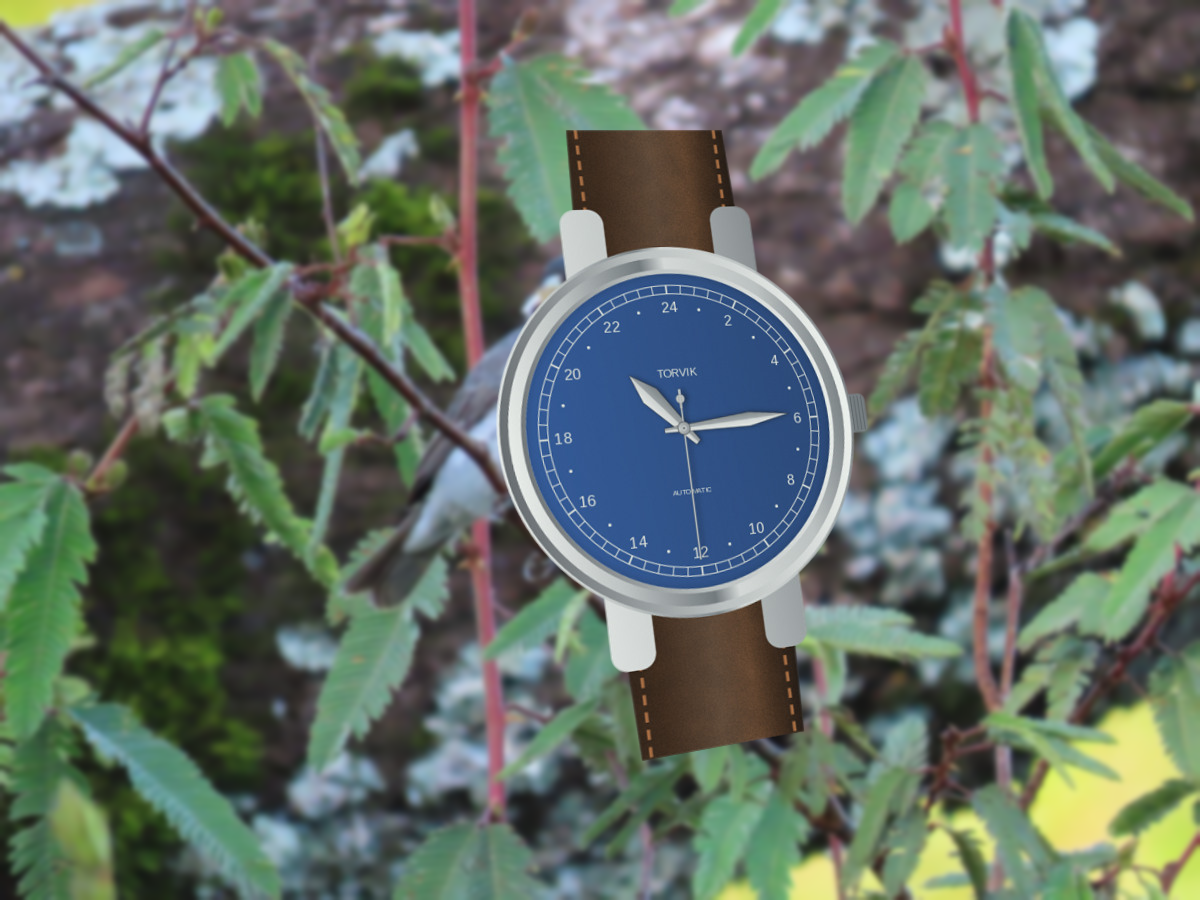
21:14:30
